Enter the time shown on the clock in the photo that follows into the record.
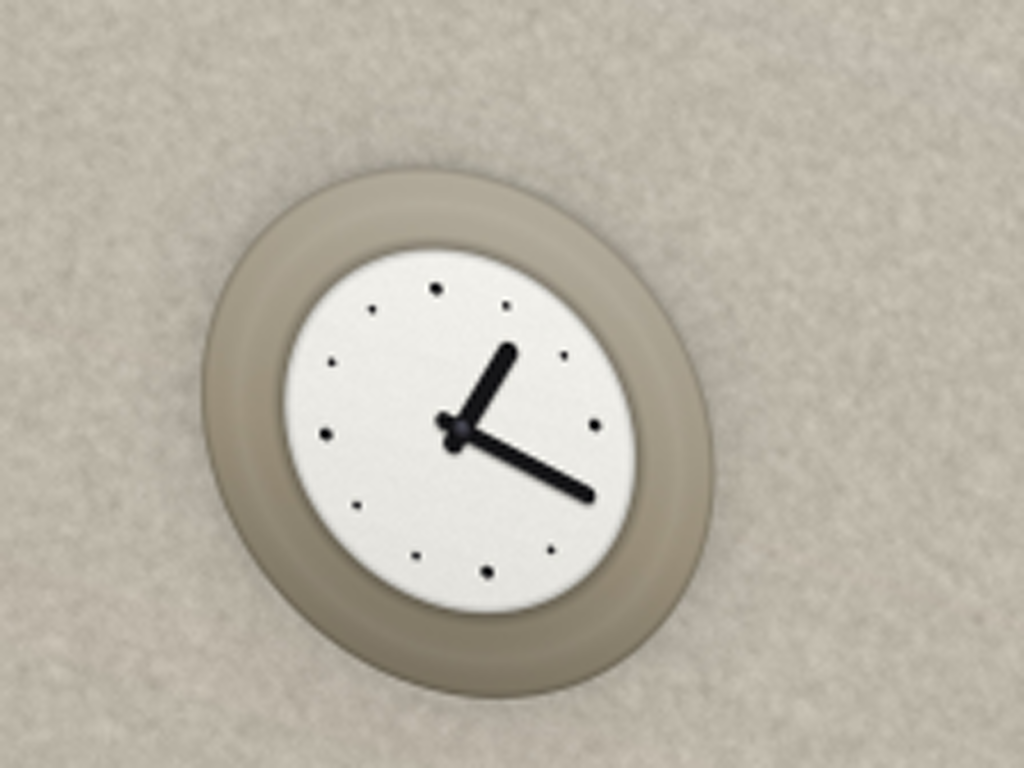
1:20
